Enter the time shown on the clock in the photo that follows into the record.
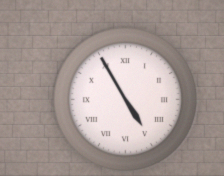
4:55
